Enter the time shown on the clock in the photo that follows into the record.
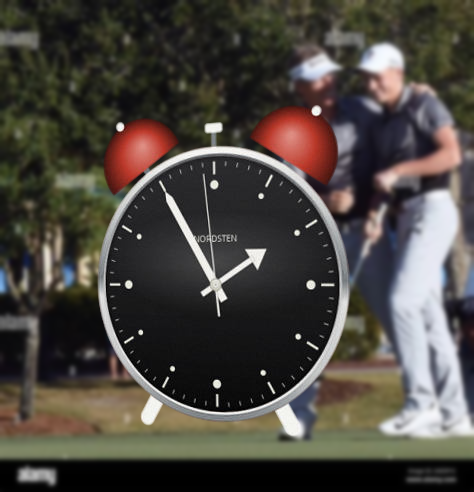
1:54:59
